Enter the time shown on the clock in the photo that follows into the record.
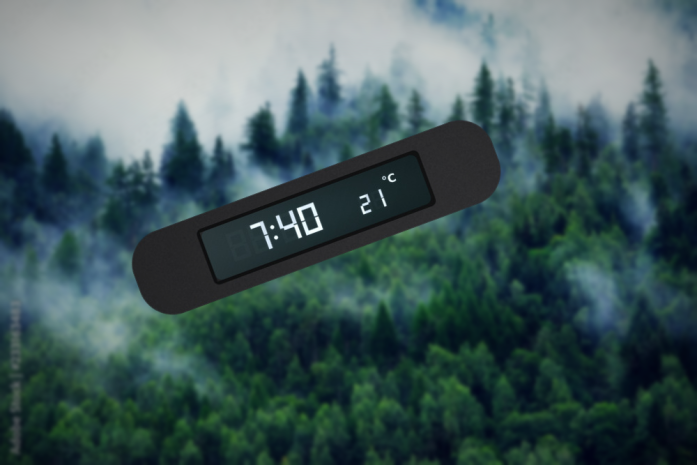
7:40
